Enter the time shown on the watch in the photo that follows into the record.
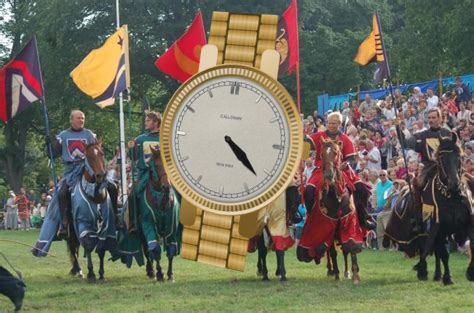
4:22
